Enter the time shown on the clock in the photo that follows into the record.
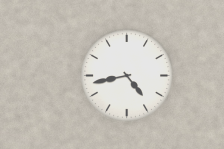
4:43
